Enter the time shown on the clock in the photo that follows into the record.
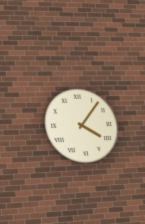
4:07
